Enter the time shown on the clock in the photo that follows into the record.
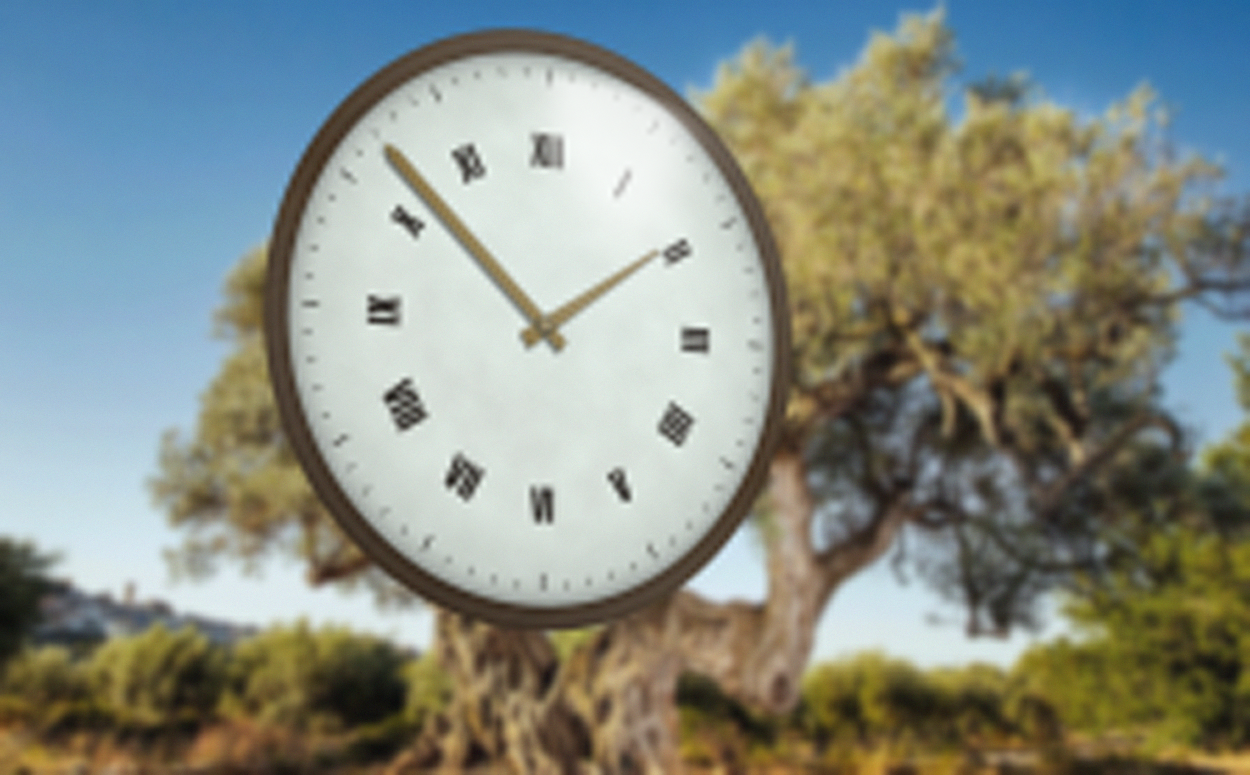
1:52
